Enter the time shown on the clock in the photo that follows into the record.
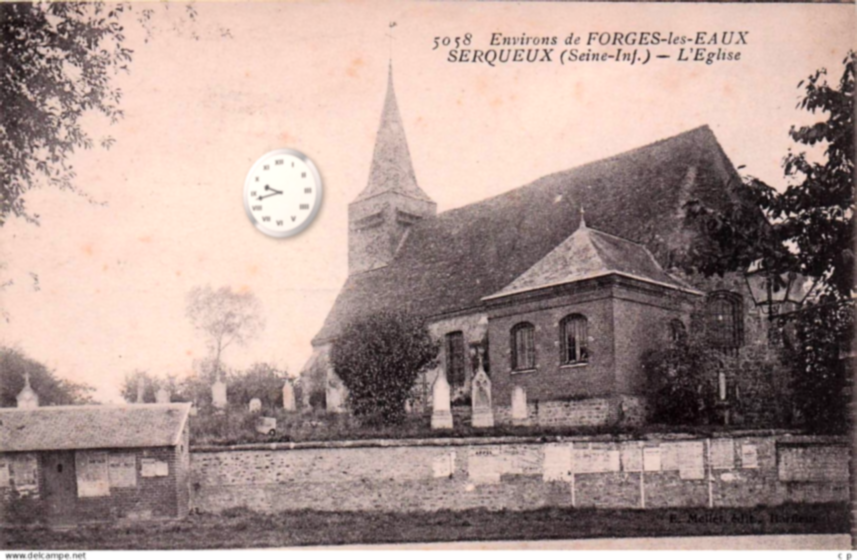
9:43
